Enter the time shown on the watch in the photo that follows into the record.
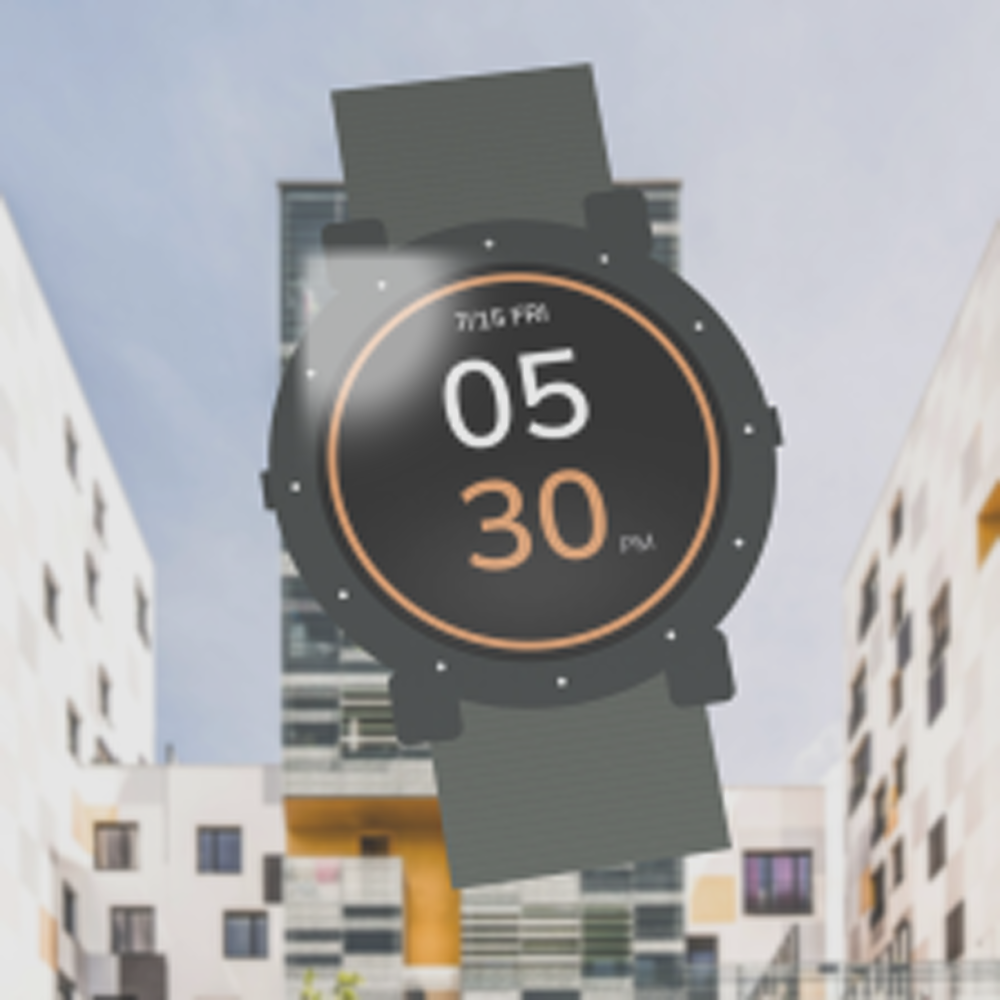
5:30
